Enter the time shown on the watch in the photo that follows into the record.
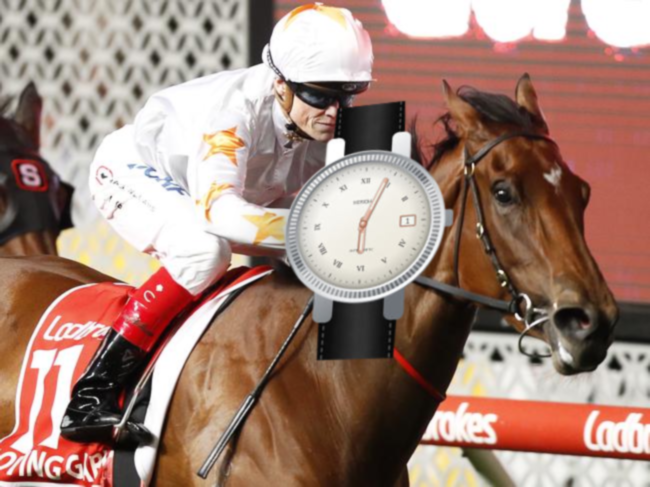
6:04
